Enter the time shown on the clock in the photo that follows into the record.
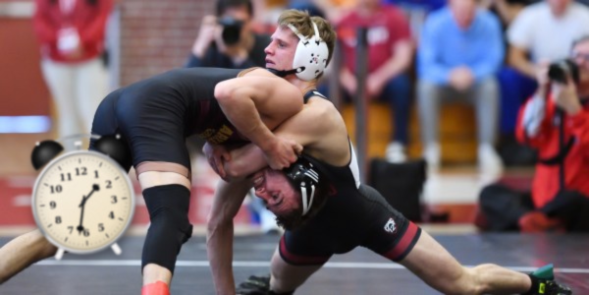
1:32
